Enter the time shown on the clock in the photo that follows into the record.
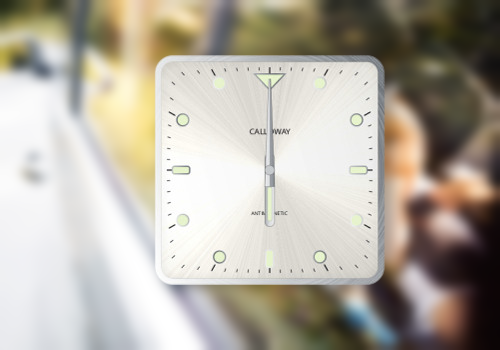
6:00
